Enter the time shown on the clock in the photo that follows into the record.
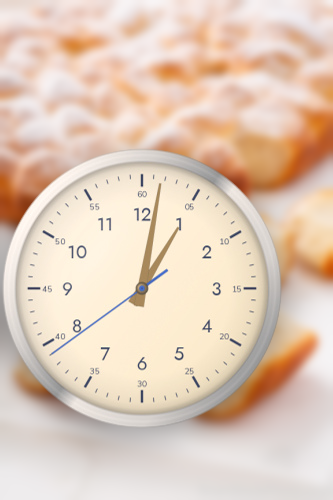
1:01:39
